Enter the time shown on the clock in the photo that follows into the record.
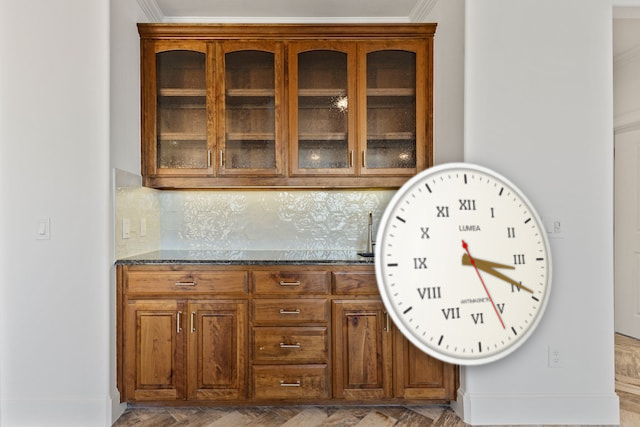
3:19:26
